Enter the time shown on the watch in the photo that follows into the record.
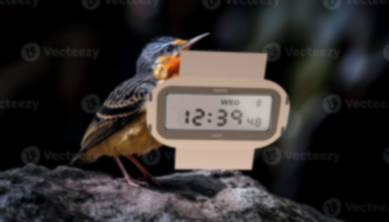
12:39
